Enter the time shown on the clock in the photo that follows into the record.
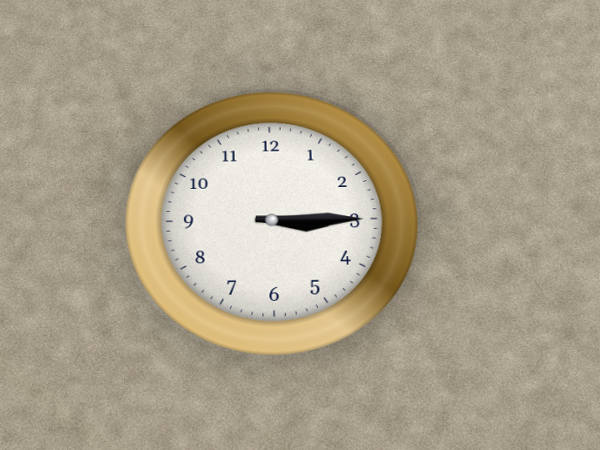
3:15
